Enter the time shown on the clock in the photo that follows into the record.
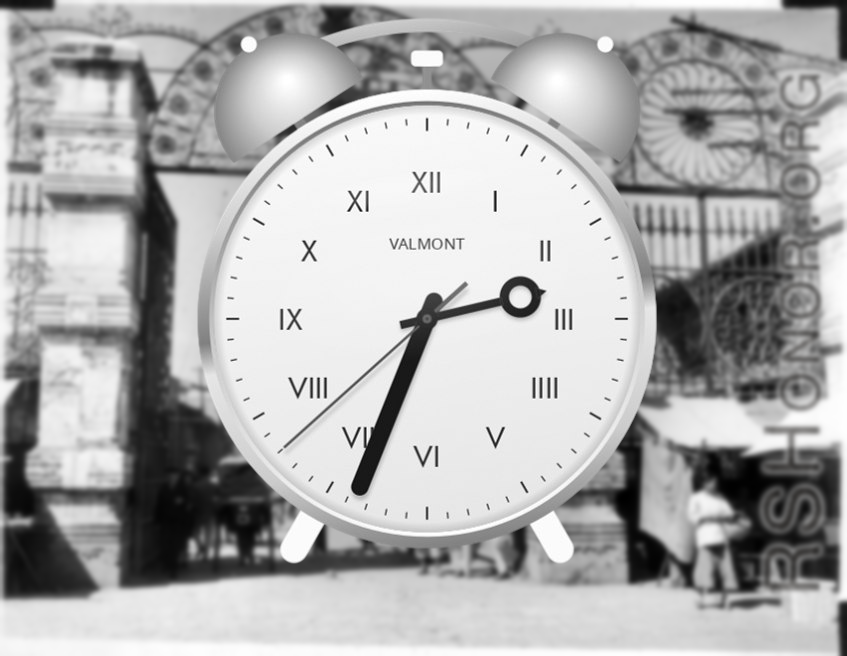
2:33:38
